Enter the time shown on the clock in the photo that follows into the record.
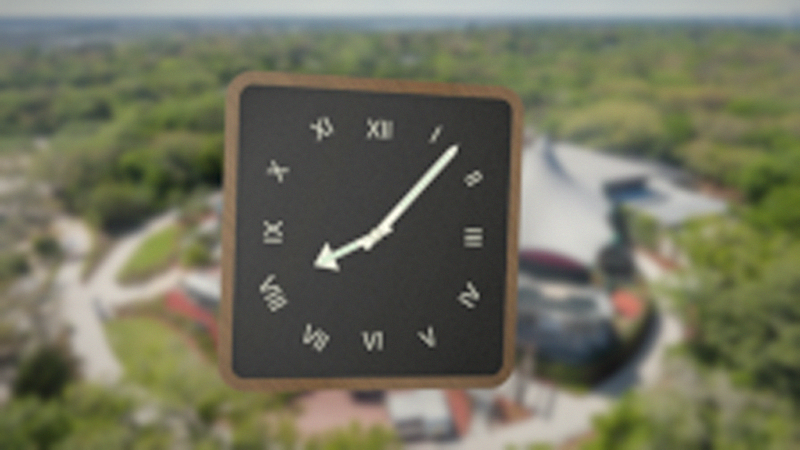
8:07
